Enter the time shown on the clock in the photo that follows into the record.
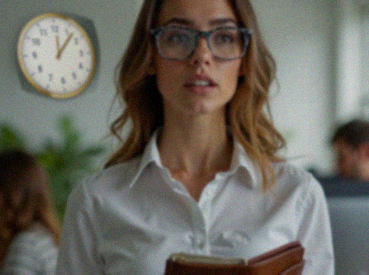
12:07
